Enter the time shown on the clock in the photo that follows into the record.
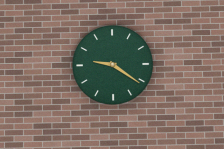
9:21
